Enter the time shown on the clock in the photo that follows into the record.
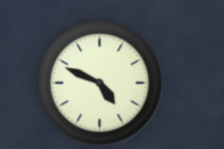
4:49
